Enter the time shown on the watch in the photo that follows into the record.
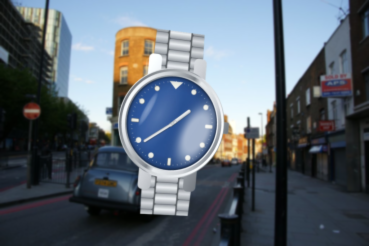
1:39
